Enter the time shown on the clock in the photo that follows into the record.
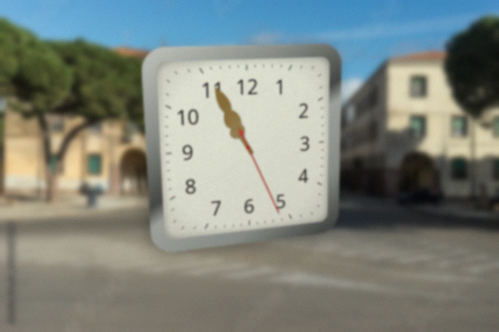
10:55:26
